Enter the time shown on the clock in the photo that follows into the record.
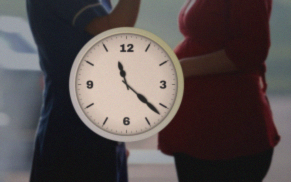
11:22
